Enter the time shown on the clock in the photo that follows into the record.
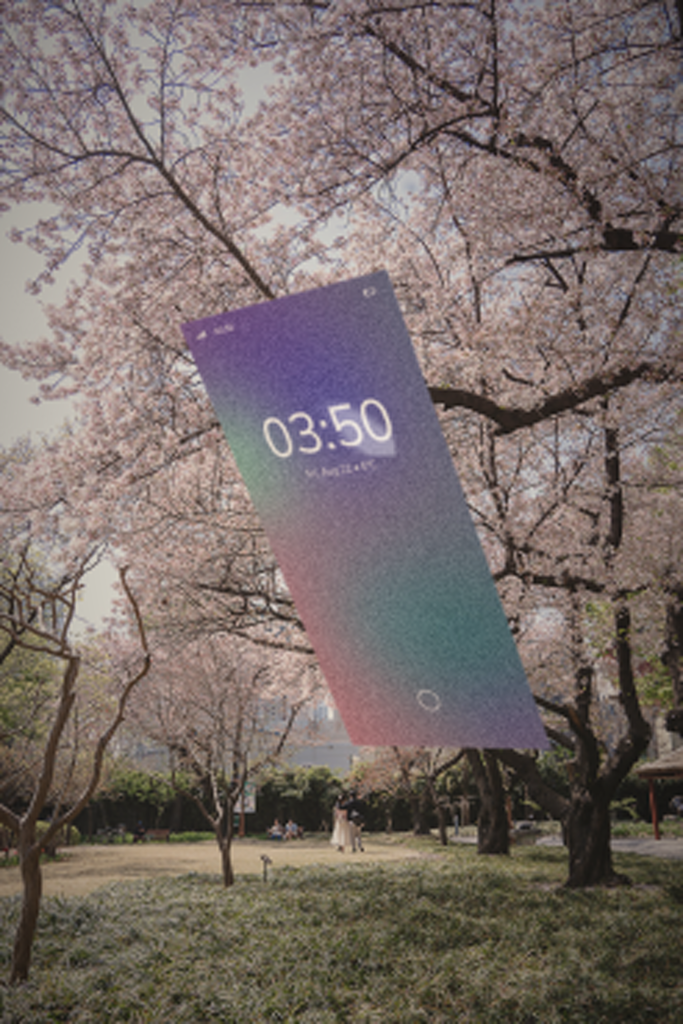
3:50
